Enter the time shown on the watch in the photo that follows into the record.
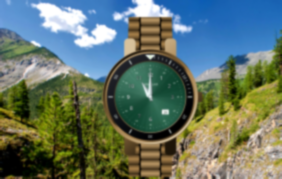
11:00
